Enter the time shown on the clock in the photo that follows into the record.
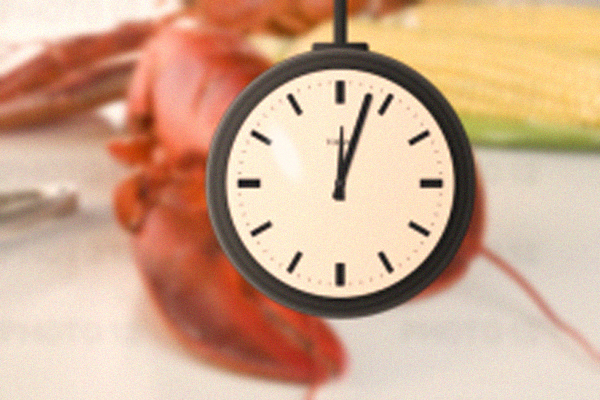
12:03
